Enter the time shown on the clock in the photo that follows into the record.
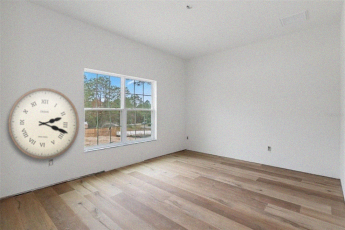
2:18
